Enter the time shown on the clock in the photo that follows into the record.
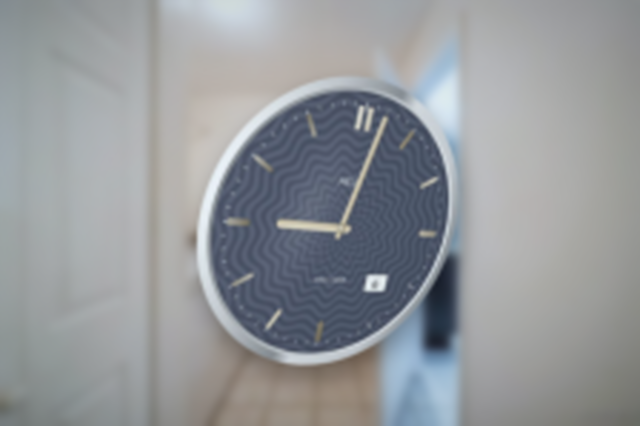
9:02
